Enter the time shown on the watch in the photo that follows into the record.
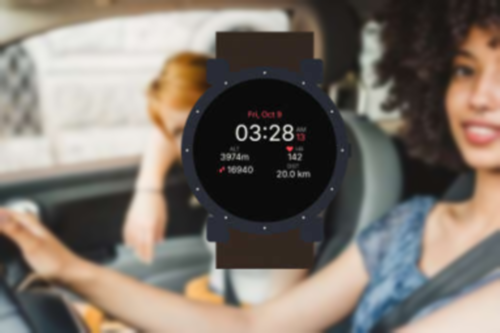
3:28
